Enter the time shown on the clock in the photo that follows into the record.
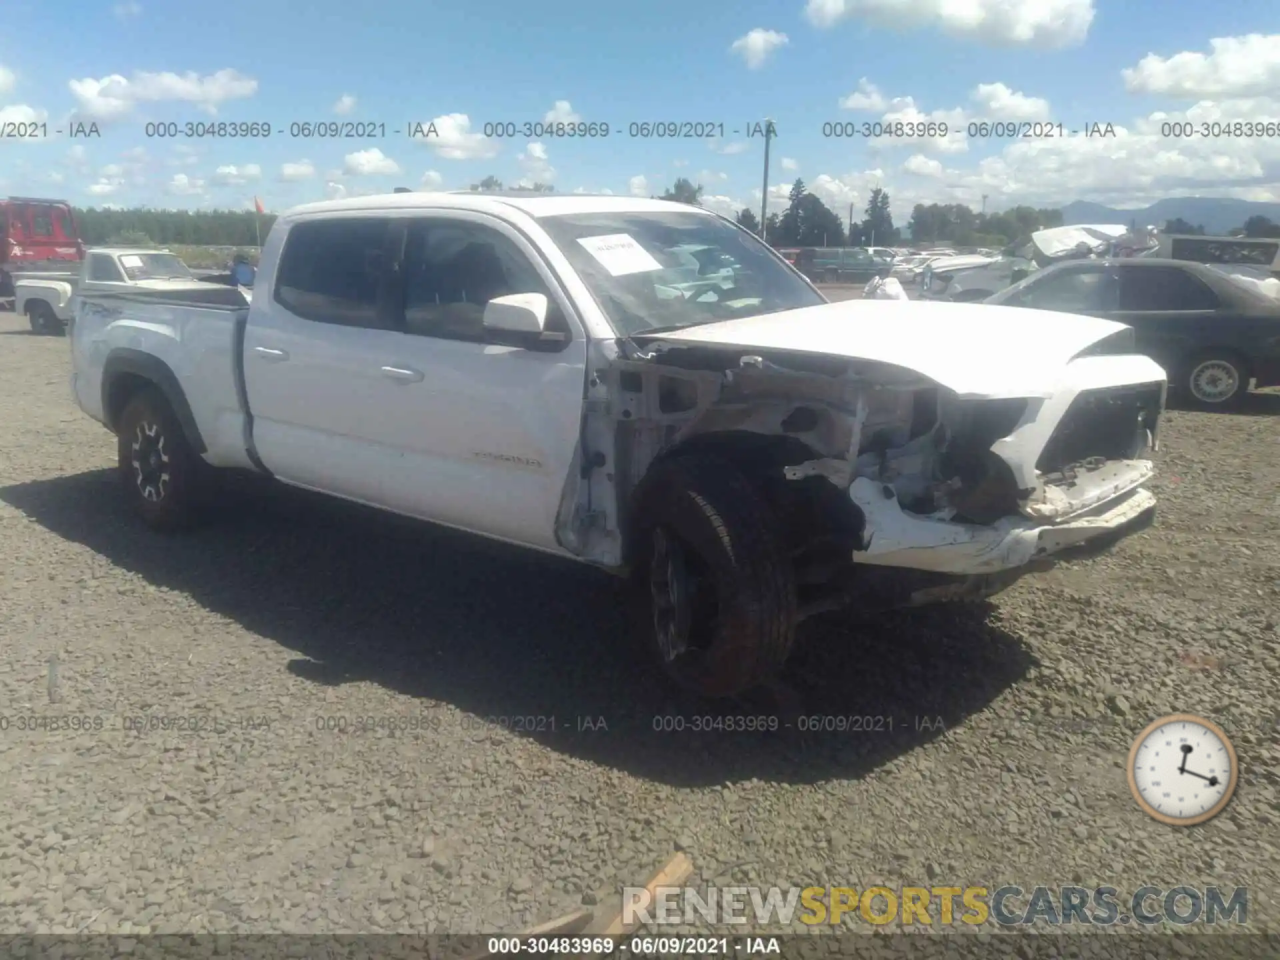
12:18
